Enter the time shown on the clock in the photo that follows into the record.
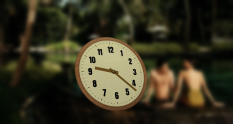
9:22
